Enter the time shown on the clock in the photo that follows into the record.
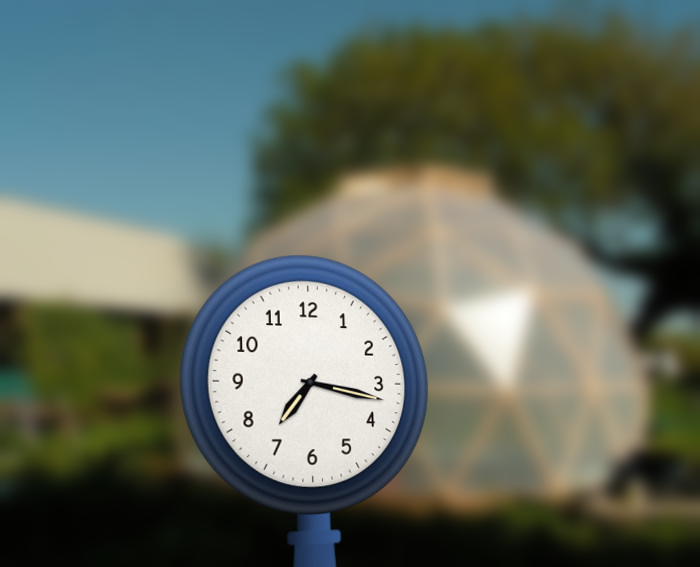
7:17
